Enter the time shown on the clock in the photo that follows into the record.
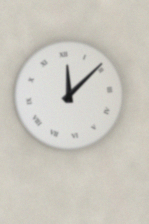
12:09
